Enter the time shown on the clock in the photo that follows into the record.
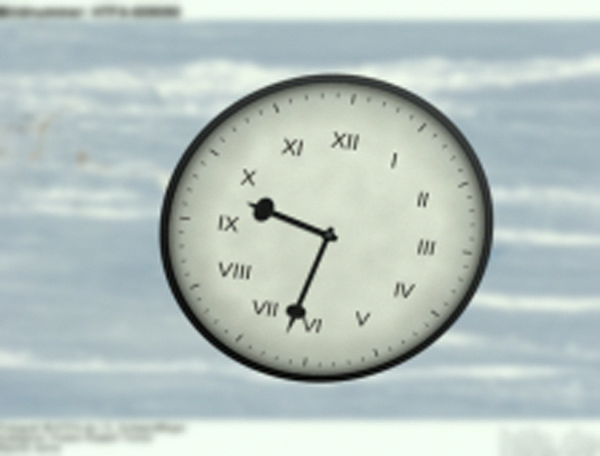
9:32
